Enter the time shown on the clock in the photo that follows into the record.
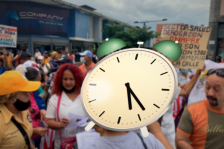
5:23
